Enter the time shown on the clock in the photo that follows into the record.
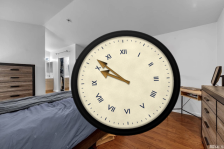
9:52
